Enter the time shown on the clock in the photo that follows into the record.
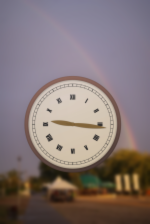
9:16
